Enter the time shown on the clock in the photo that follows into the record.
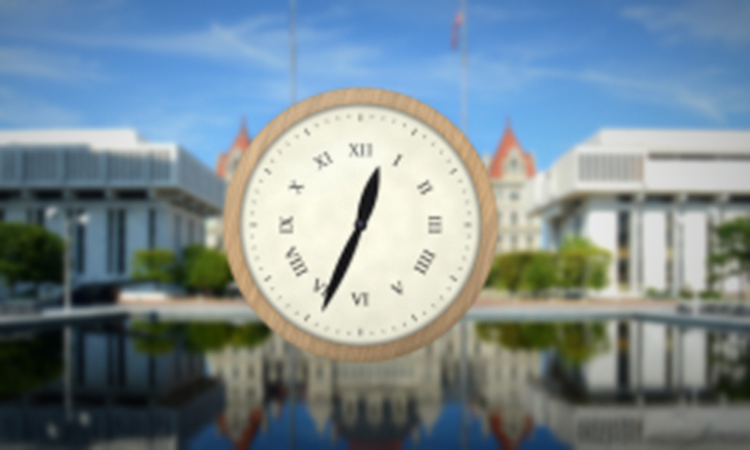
12:34
